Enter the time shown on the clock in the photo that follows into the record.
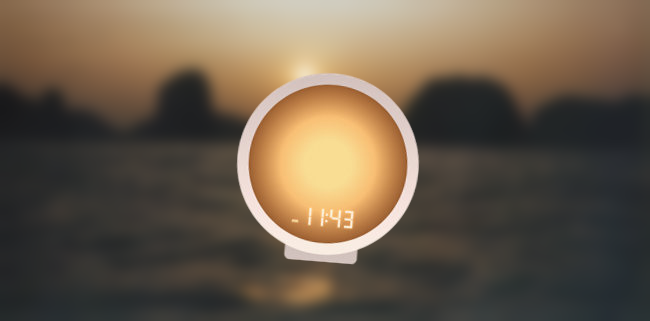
11:43
